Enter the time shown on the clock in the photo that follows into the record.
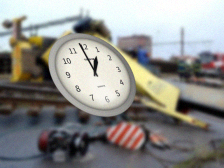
12:59
